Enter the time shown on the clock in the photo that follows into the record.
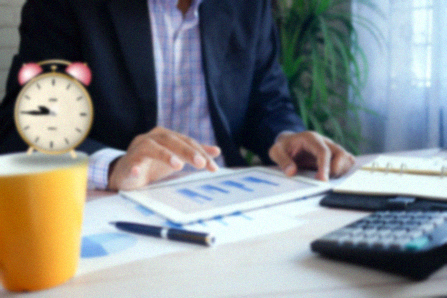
9:45
